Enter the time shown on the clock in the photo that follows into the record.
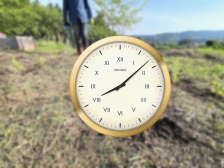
8:08
